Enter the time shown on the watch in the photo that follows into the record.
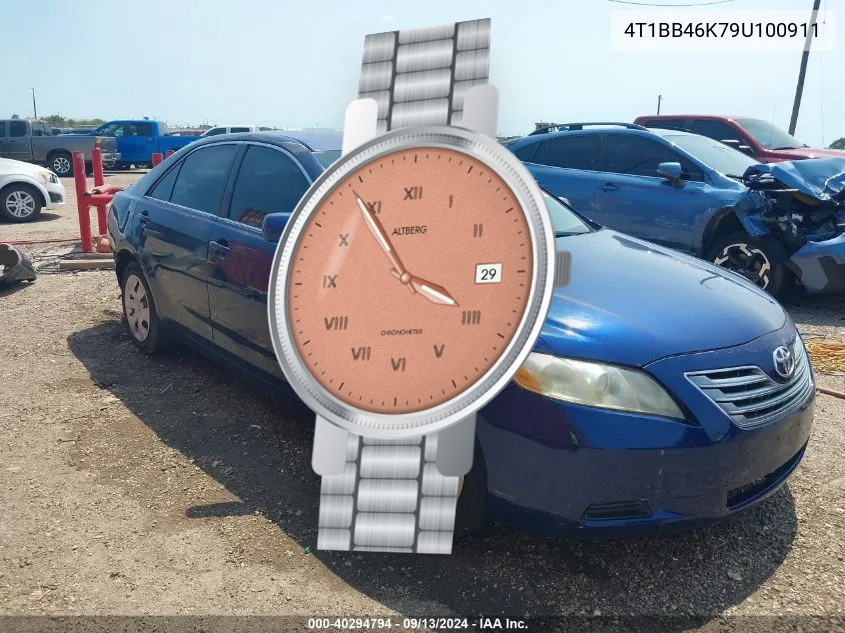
3:54
